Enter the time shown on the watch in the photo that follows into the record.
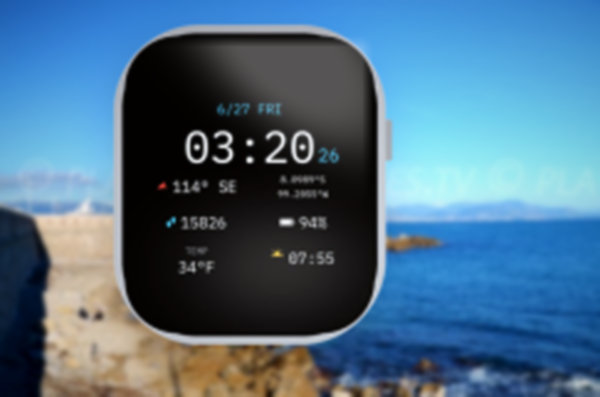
3:20
